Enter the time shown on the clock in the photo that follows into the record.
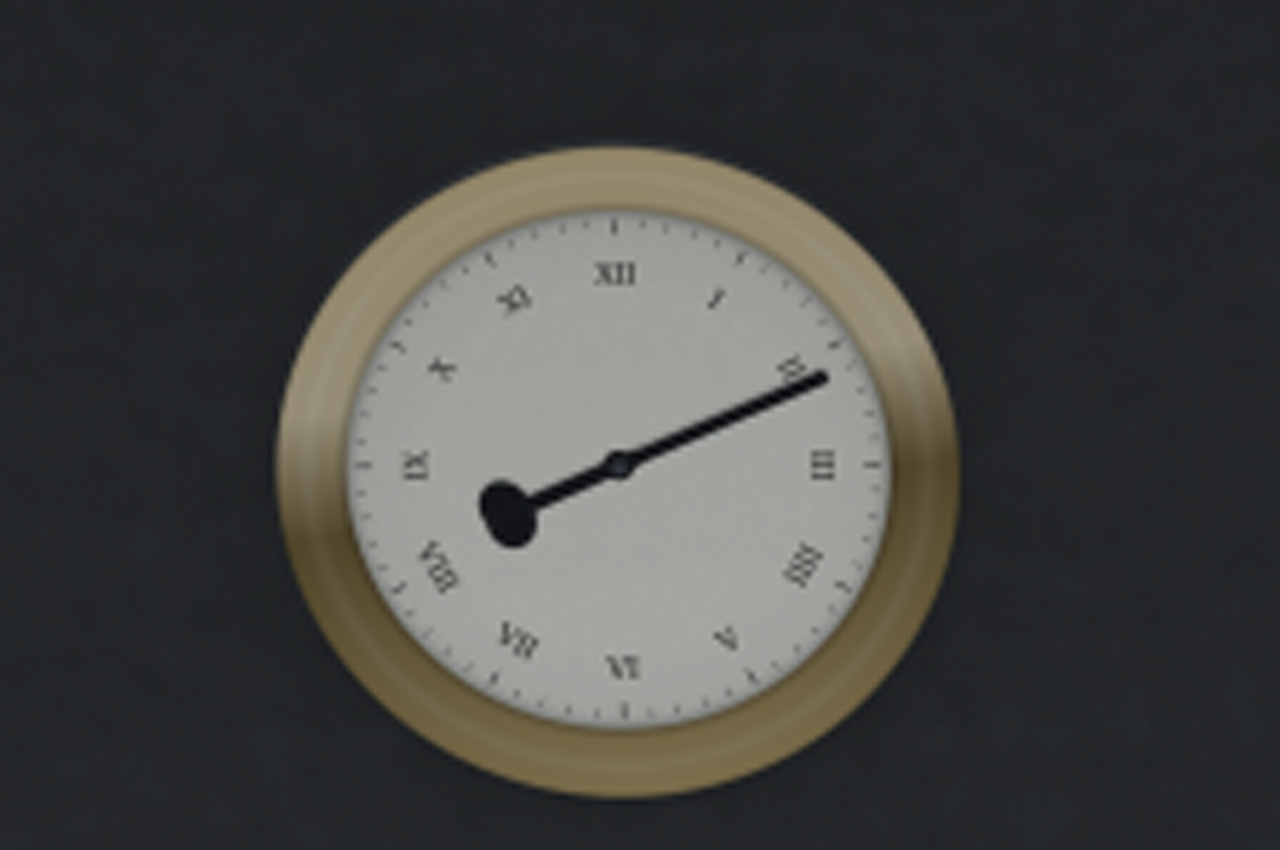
8:11
